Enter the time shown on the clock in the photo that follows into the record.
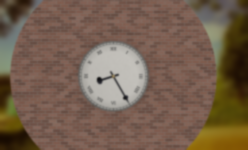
8:25
